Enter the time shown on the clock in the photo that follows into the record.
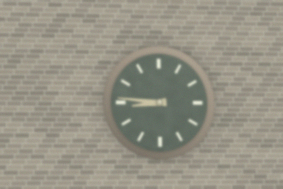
8:46
